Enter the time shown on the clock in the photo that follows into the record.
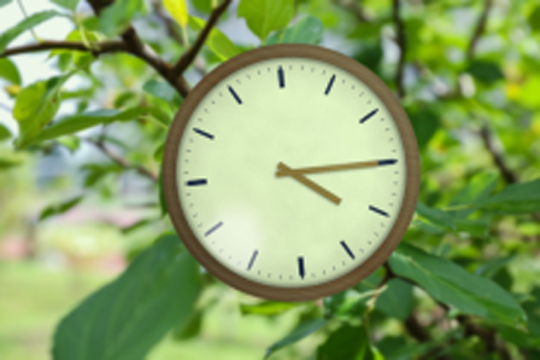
4:15
